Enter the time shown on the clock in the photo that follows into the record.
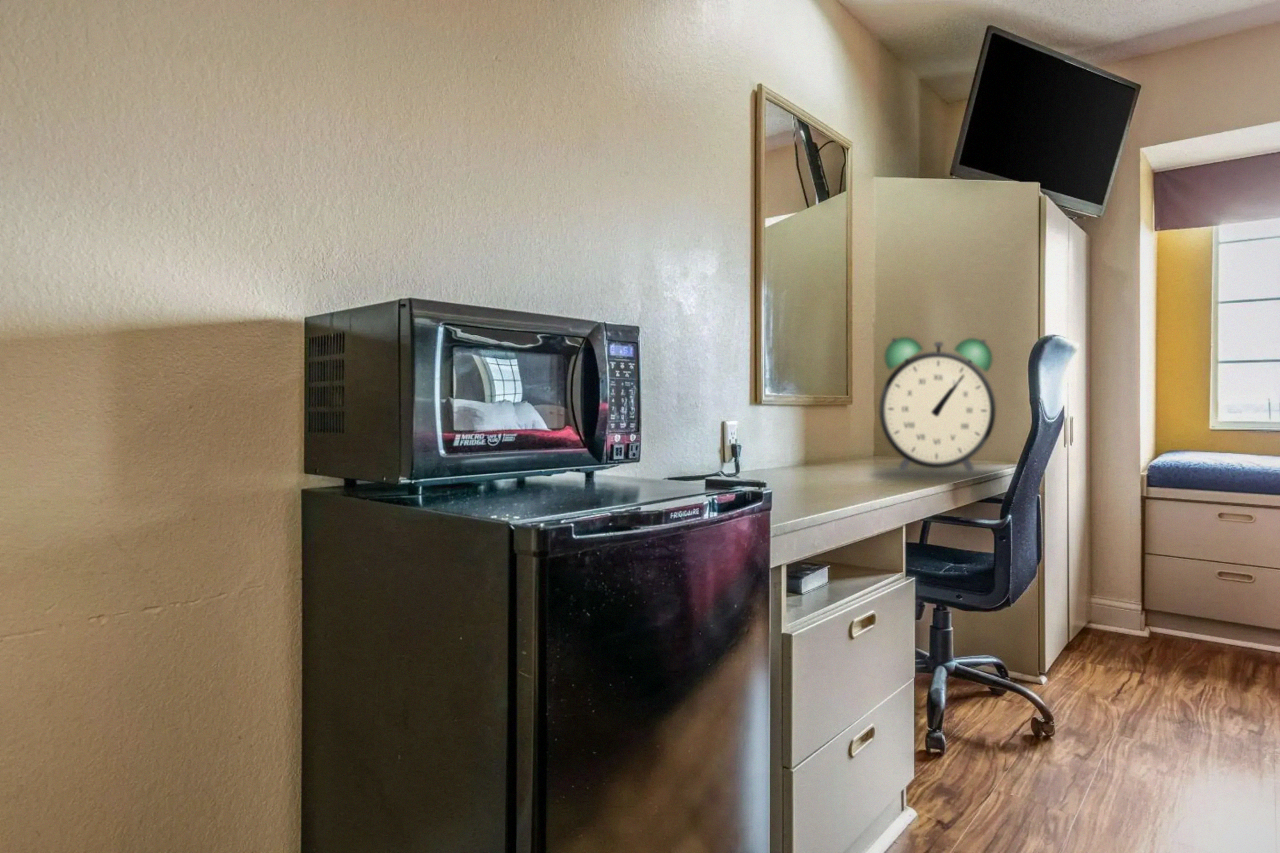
1:06
